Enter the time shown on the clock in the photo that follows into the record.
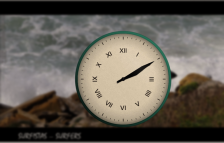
2:10
